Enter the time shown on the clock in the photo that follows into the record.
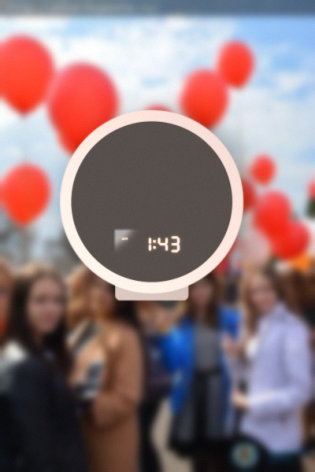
1:43
